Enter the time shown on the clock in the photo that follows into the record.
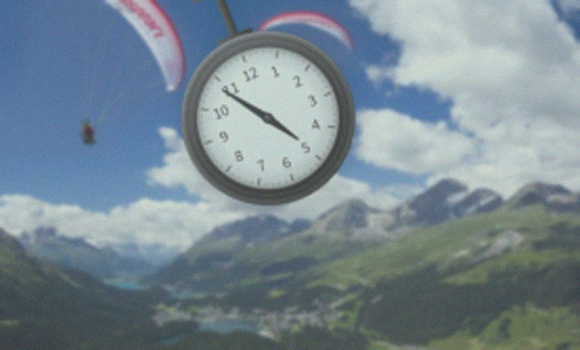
4:54
